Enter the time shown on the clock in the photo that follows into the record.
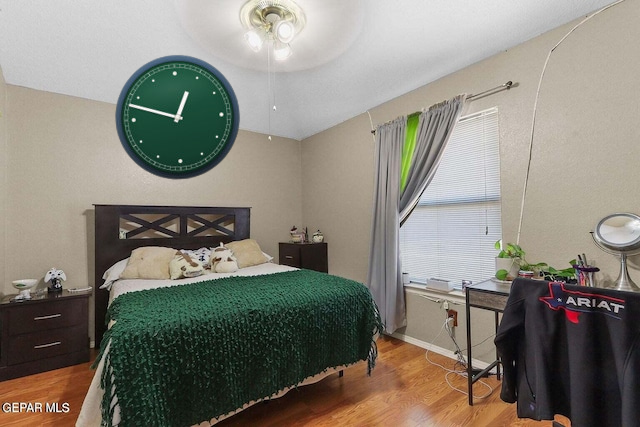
12:48
